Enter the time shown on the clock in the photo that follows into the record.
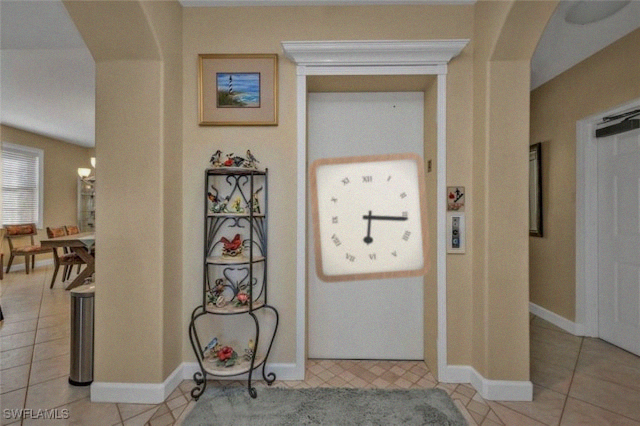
6:16
